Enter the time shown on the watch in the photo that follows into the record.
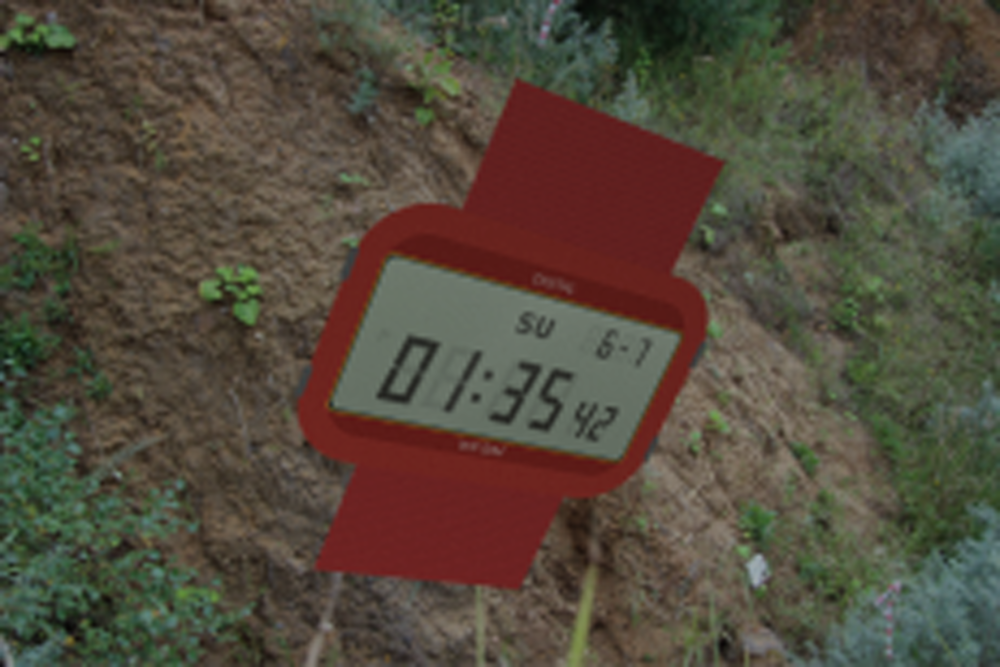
1:35:42
